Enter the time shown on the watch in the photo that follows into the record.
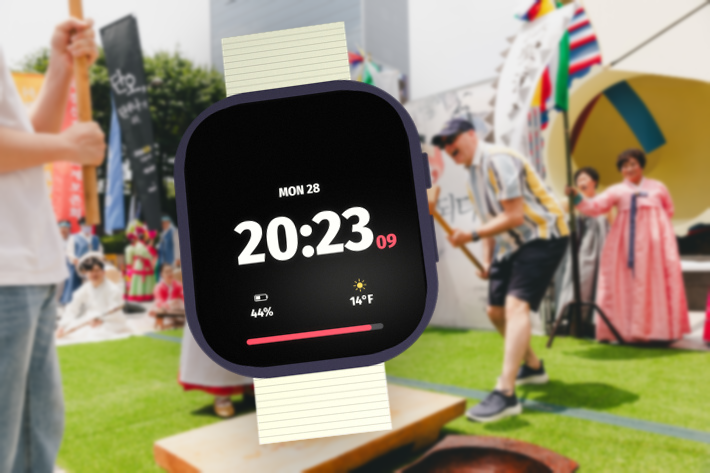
20:23:09
